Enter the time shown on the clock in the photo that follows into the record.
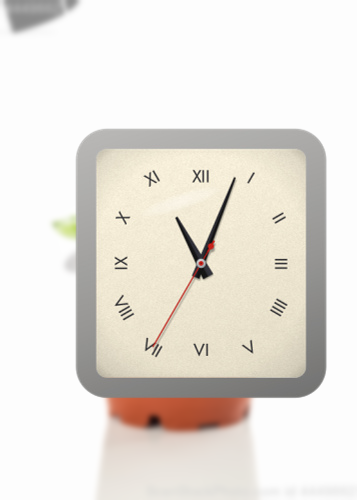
11:03:35
